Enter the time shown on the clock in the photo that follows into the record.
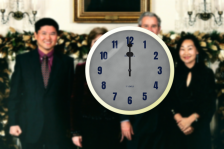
12:00
